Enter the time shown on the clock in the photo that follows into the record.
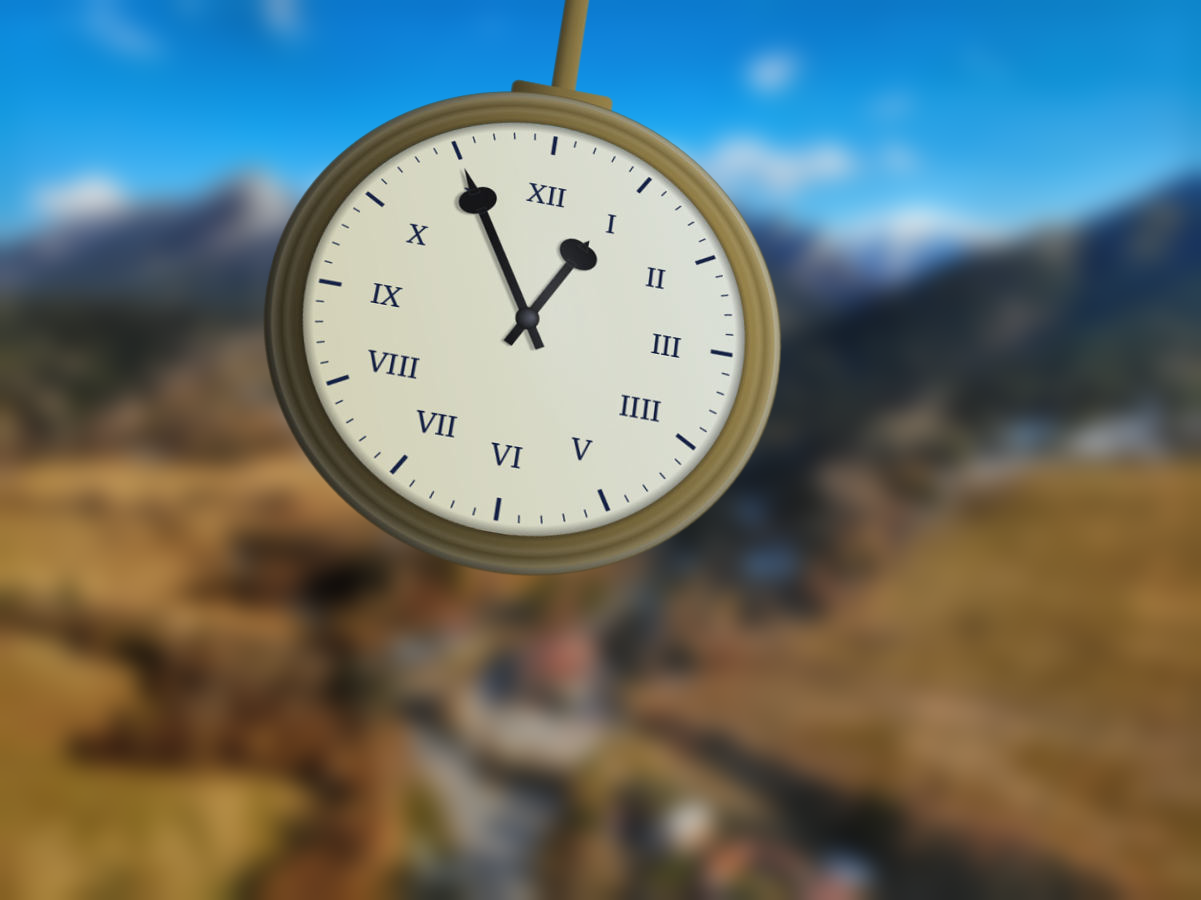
12:55
